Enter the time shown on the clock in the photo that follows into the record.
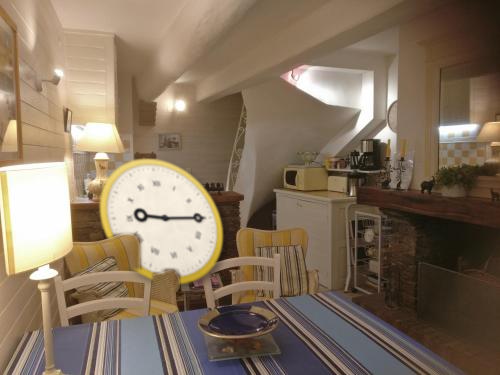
9:15
